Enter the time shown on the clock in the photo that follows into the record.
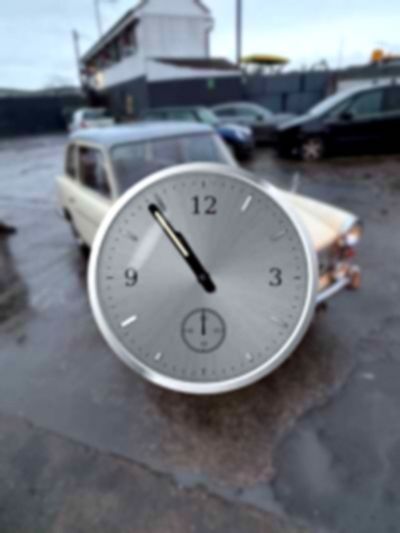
10:54
